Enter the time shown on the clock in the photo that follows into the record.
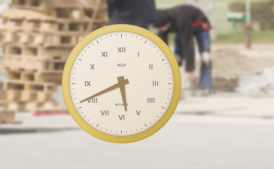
5:41
